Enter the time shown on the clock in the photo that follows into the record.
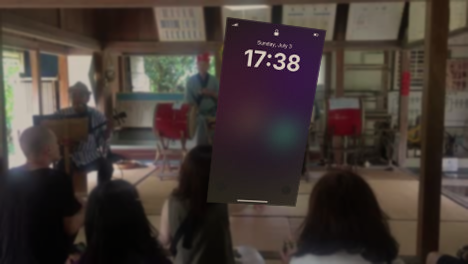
17:38
